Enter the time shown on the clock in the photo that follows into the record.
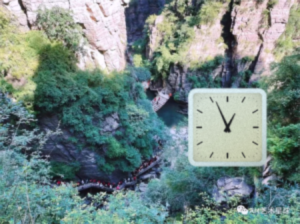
12:56
